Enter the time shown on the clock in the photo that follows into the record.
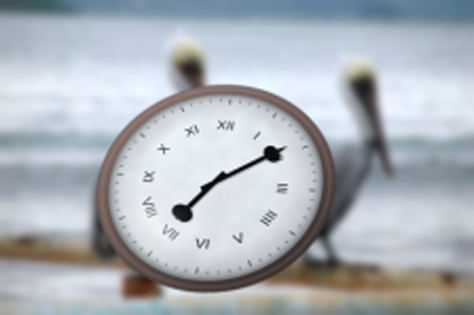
7:09
